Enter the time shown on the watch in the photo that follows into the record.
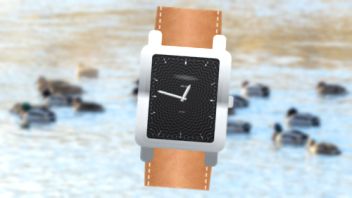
12:47
